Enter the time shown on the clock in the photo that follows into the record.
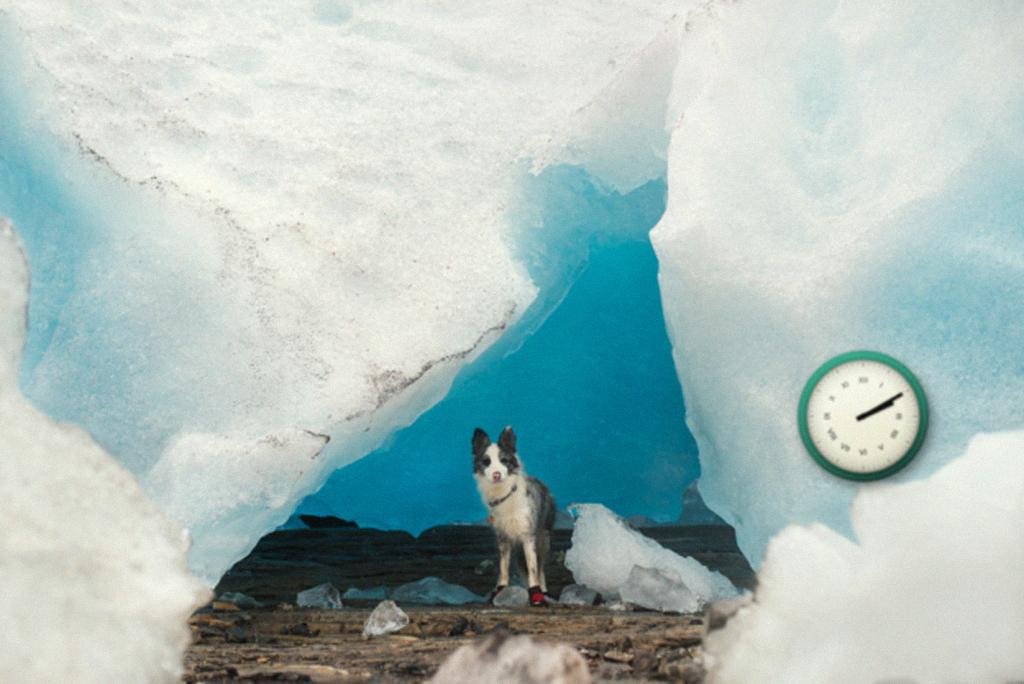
2:10
